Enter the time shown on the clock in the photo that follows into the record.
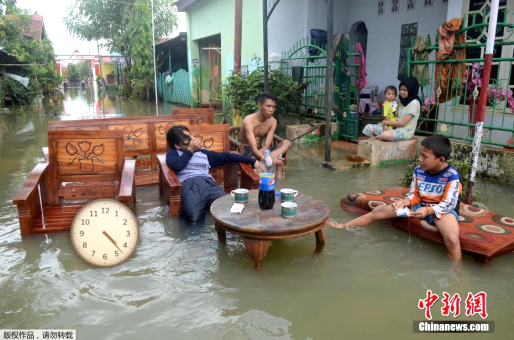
4:23
